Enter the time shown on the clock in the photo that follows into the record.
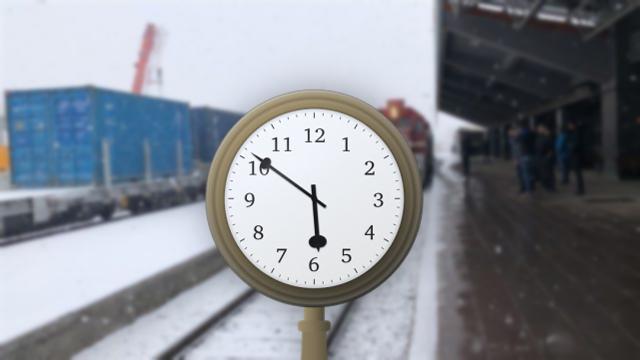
5:51
